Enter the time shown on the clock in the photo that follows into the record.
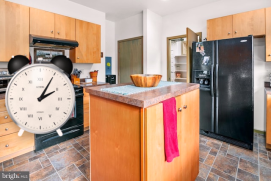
2:05
